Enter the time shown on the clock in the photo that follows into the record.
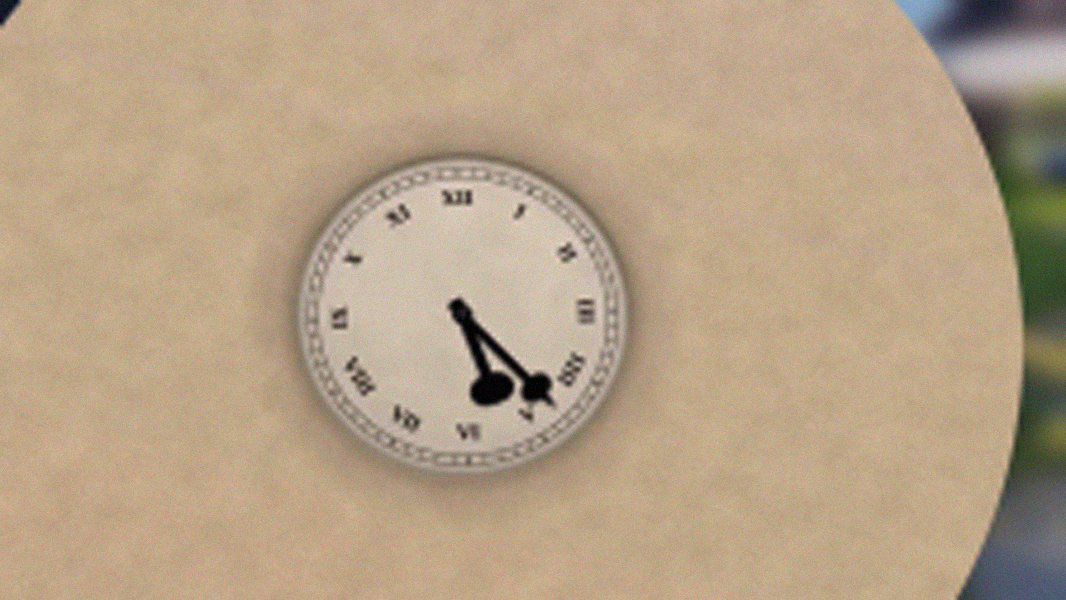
5:23
